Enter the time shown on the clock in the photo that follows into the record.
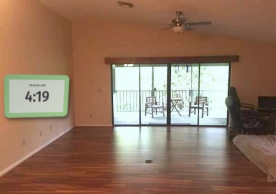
4:19
